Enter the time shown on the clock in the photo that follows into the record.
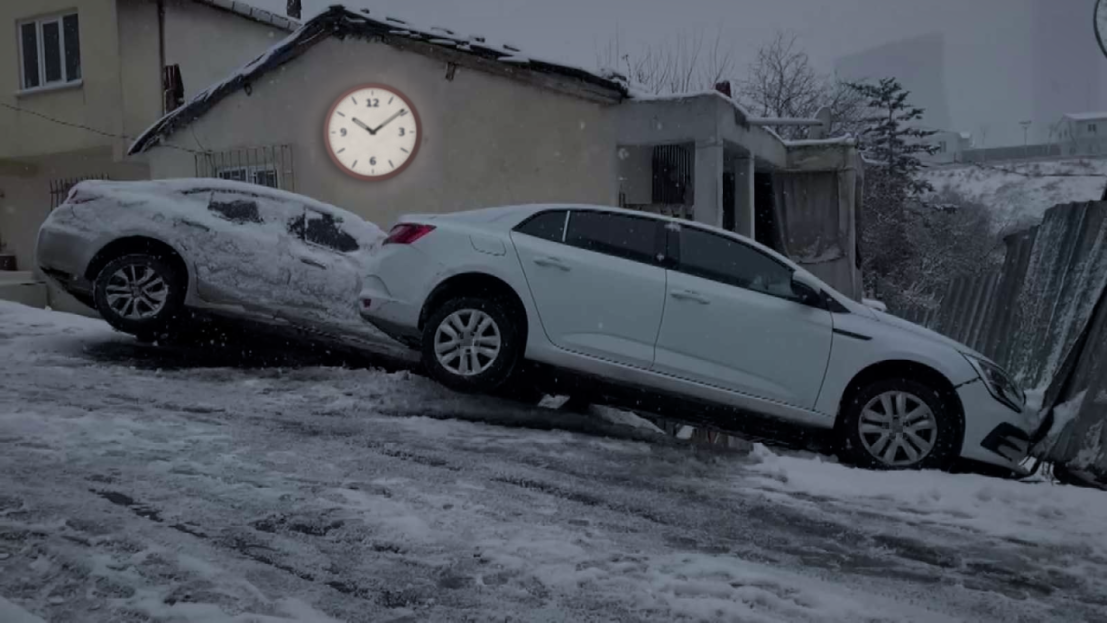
10:09
